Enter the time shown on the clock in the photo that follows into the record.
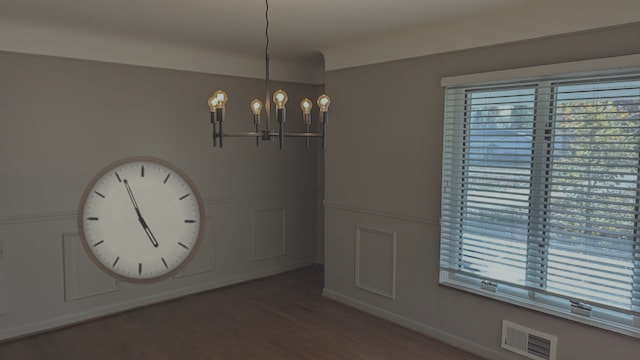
4:56
